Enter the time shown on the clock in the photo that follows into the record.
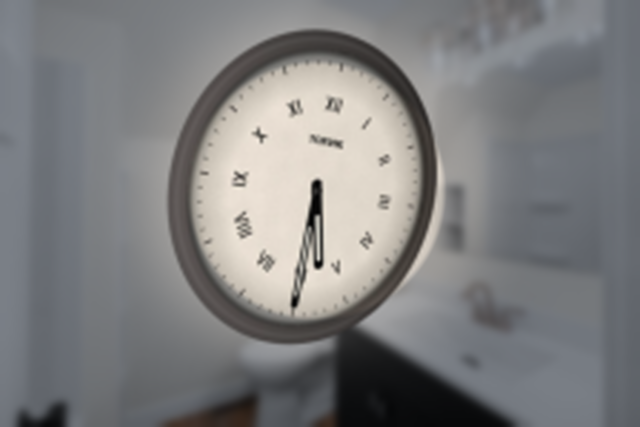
5:30
